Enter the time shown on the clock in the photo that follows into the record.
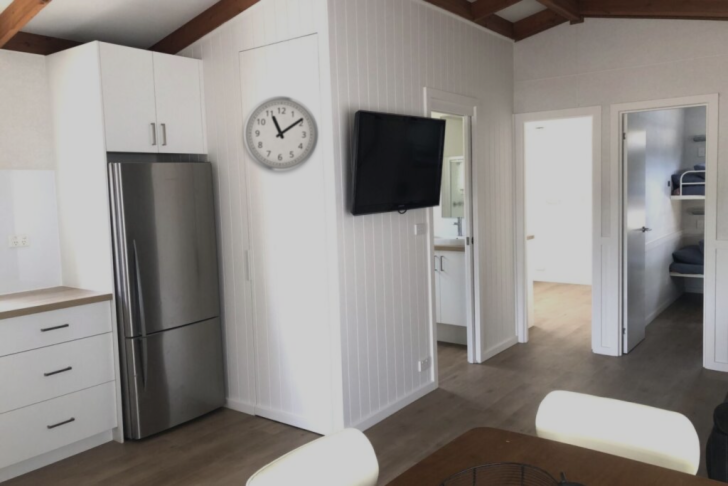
11:09
